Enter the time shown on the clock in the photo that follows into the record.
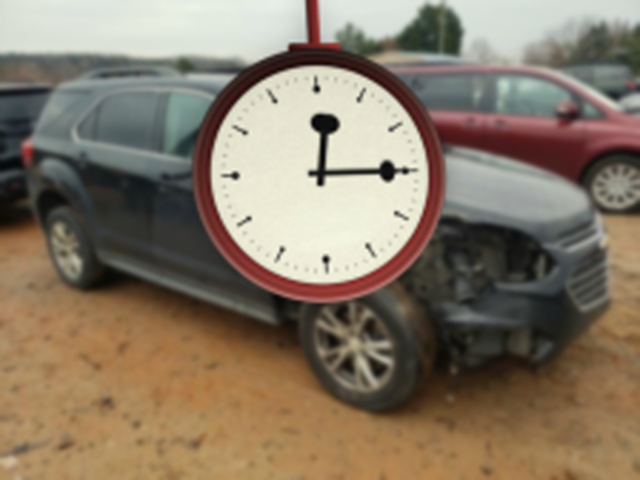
12:15
